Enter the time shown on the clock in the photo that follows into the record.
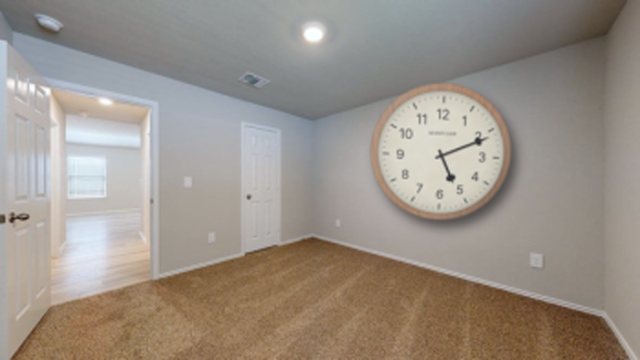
5:11
